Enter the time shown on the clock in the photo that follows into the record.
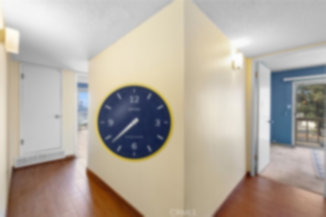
7:38
